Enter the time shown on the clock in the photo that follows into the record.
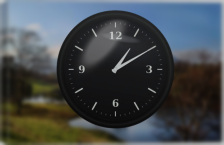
1:10
